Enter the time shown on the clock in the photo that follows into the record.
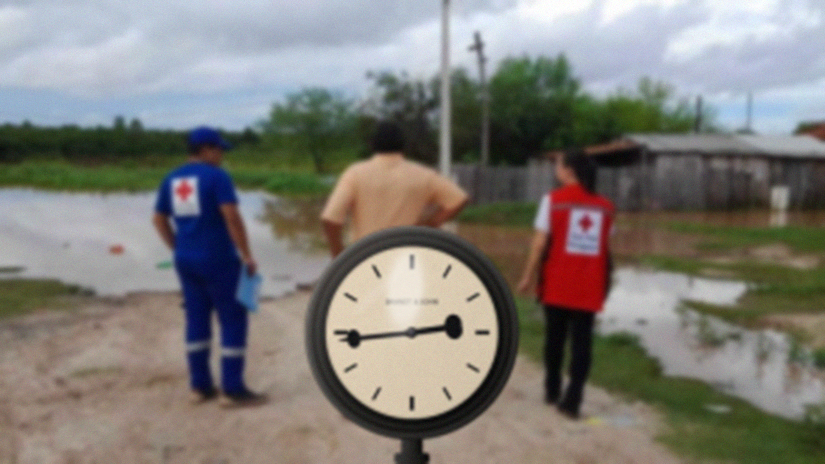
2:44
